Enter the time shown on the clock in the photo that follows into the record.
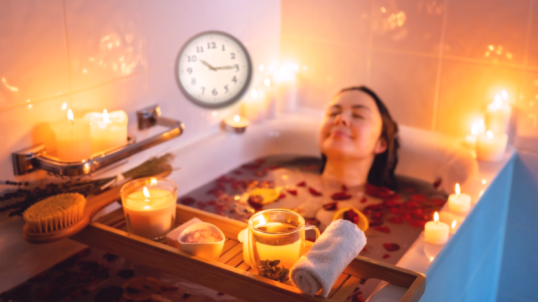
10:15
